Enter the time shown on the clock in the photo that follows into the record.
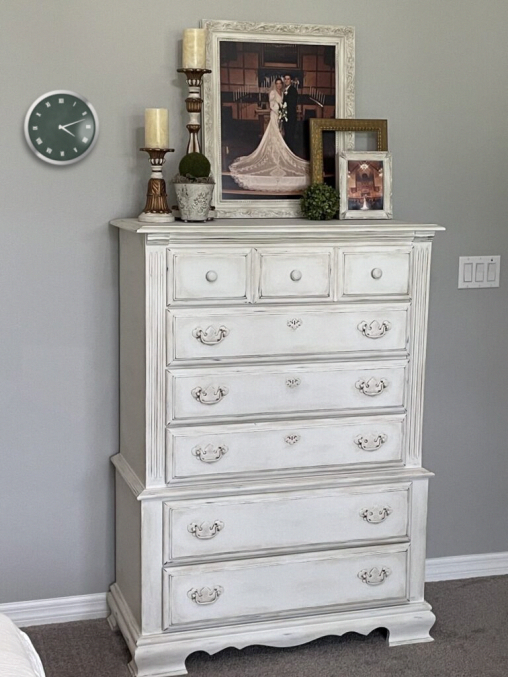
4:12
